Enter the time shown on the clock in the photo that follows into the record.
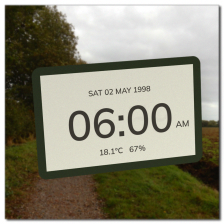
6:00
